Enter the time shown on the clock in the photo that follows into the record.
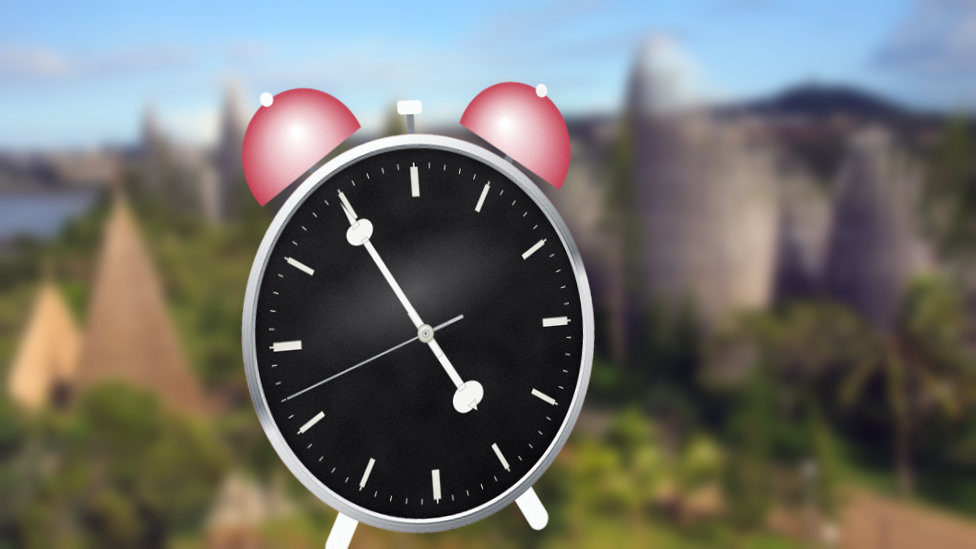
4:54:42
